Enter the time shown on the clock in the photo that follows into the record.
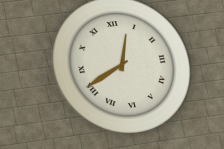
12:41
